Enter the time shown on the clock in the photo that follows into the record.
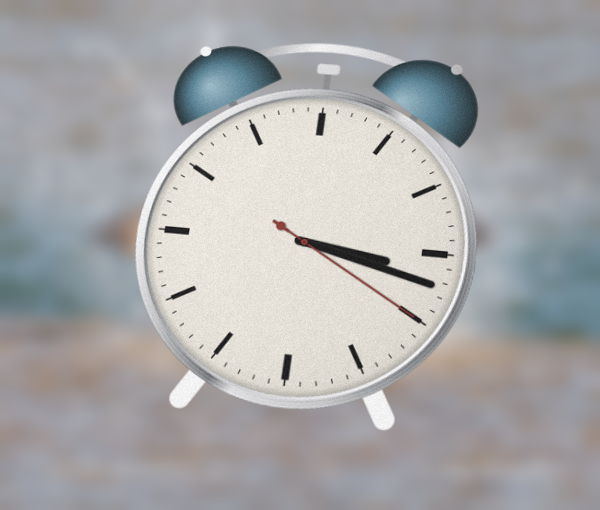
3:17:20
